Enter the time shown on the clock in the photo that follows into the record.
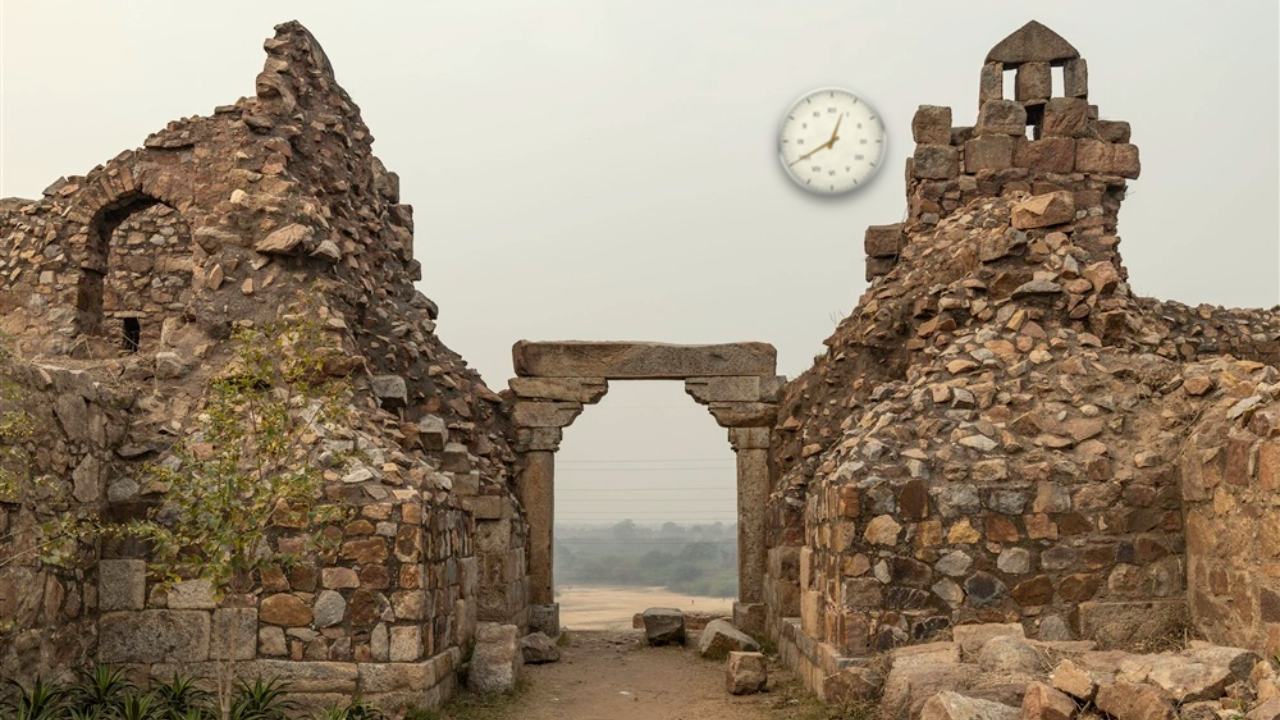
12:40
